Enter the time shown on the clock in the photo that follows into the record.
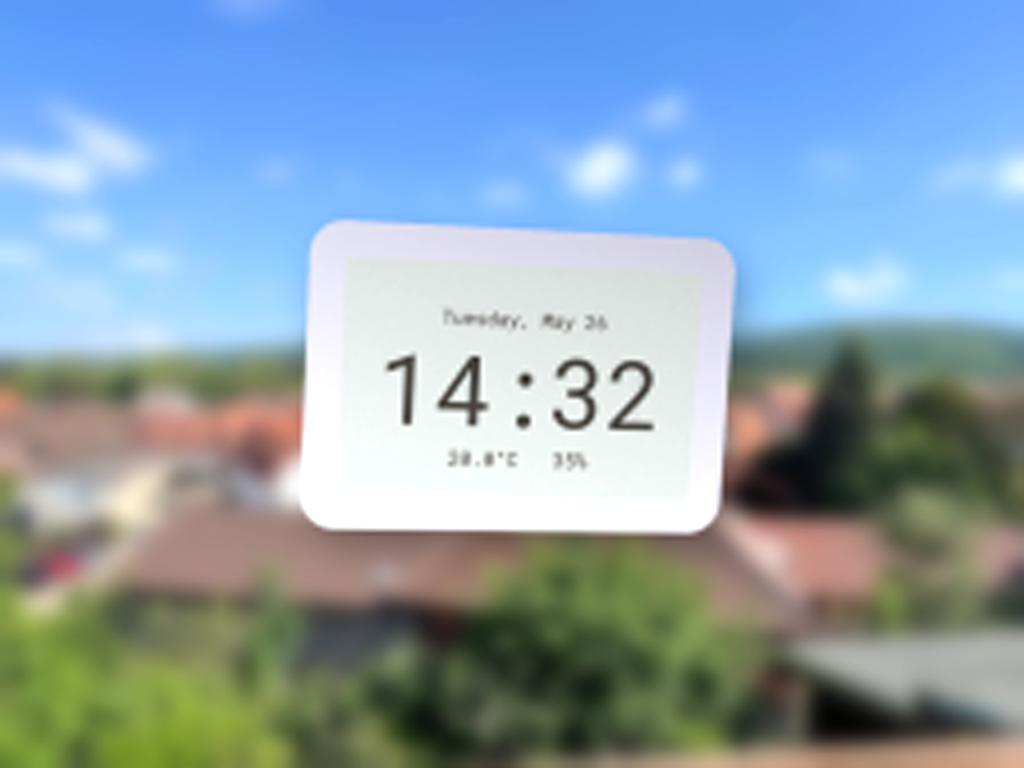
14:32
